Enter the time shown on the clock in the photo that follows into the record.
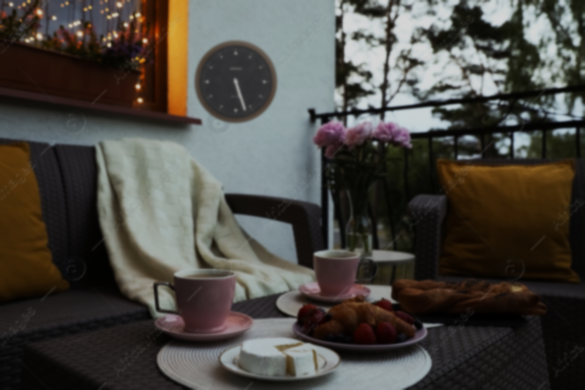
5:27
